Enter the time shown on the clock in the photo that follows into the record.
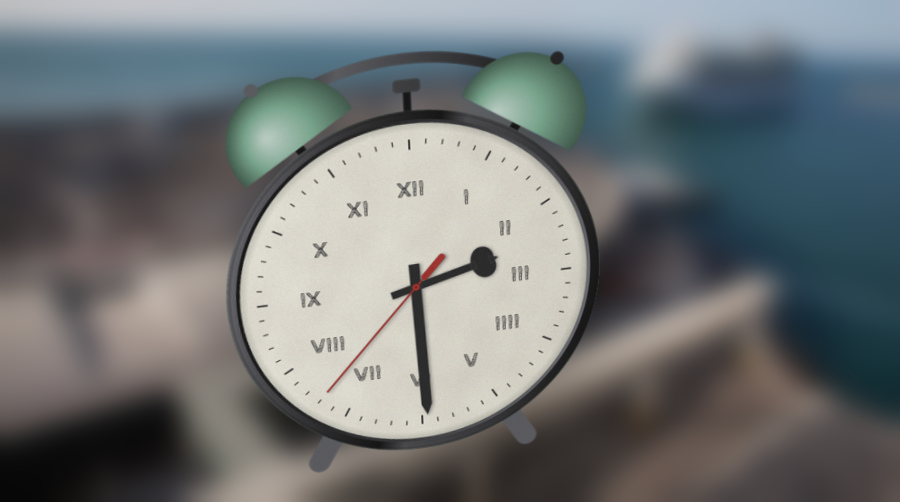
2:29:37
